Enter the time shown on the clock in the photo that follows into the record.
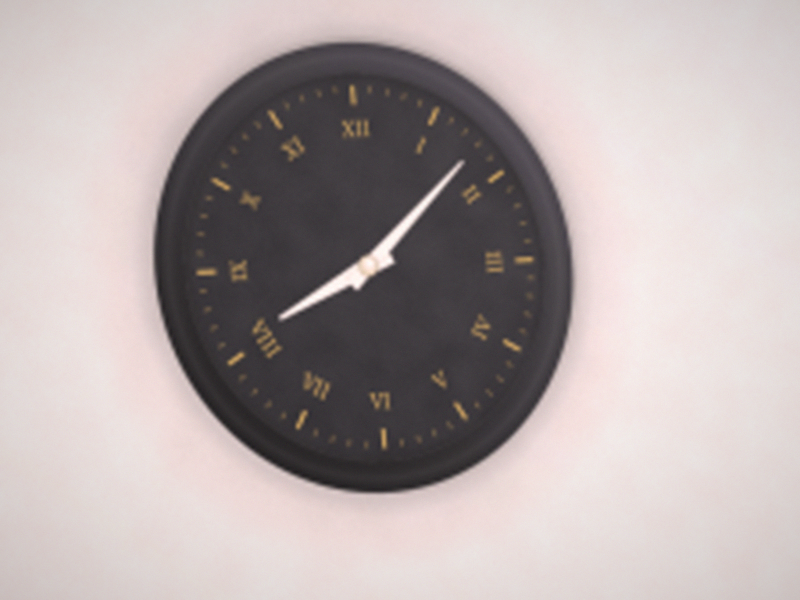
8:08
